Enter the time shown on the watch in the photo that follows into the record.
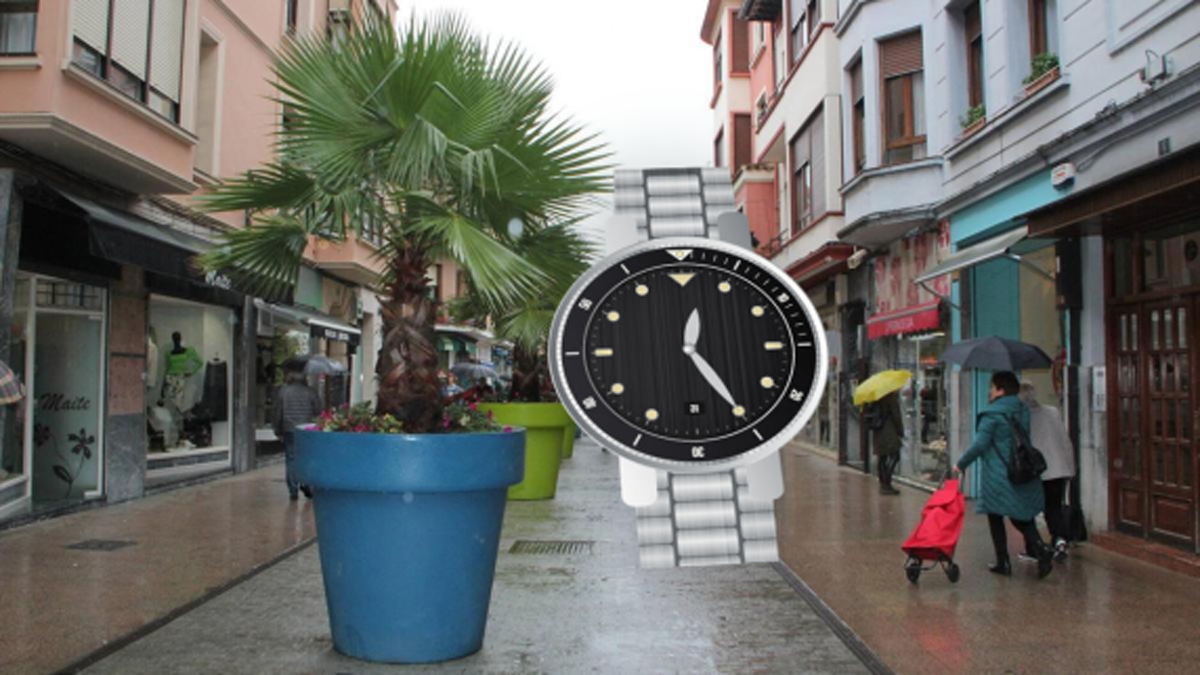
12:25
